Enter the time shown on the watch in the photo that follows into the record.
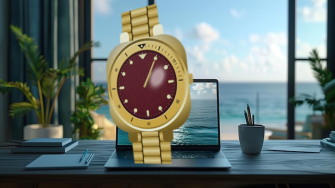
1:05
